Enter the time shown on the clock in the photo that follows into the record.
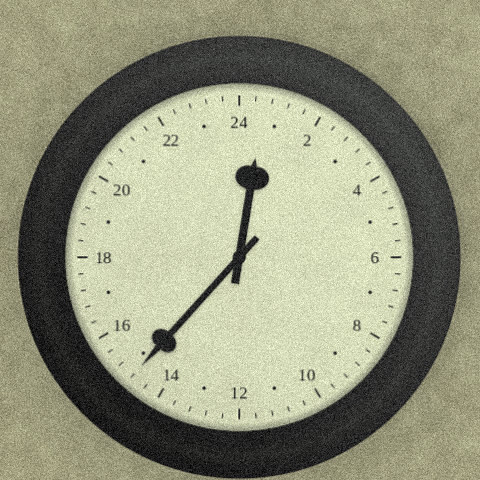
0:37
